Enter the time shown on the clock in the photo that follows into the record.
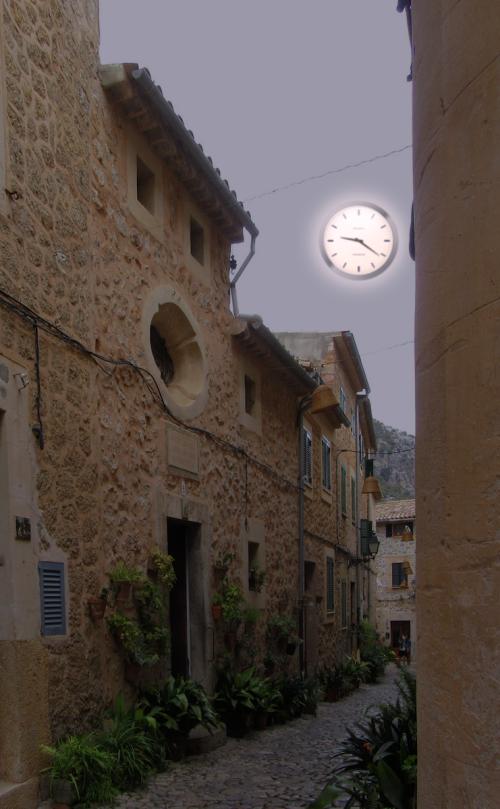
9:21
